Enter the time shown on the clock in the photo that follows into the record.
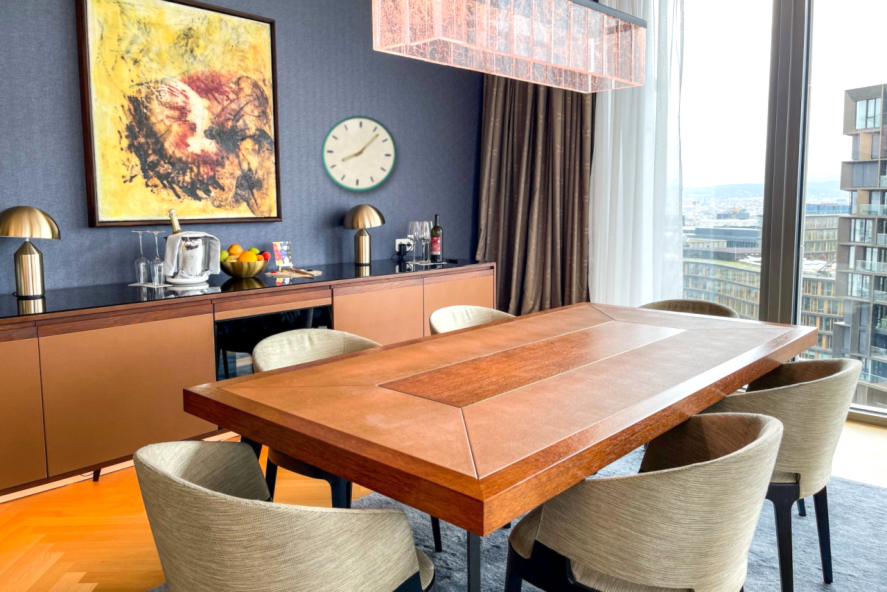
8:07
